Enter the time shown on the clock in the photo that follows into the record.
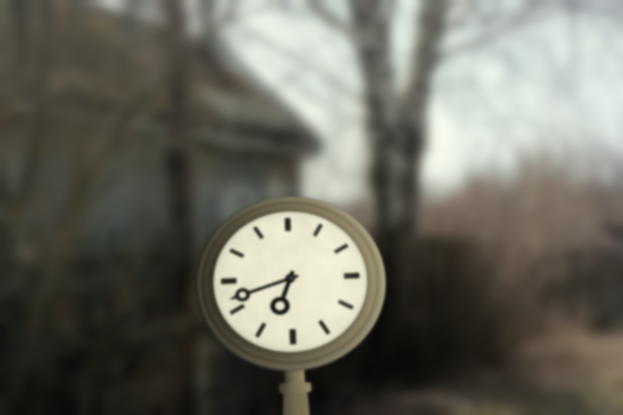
6:42
